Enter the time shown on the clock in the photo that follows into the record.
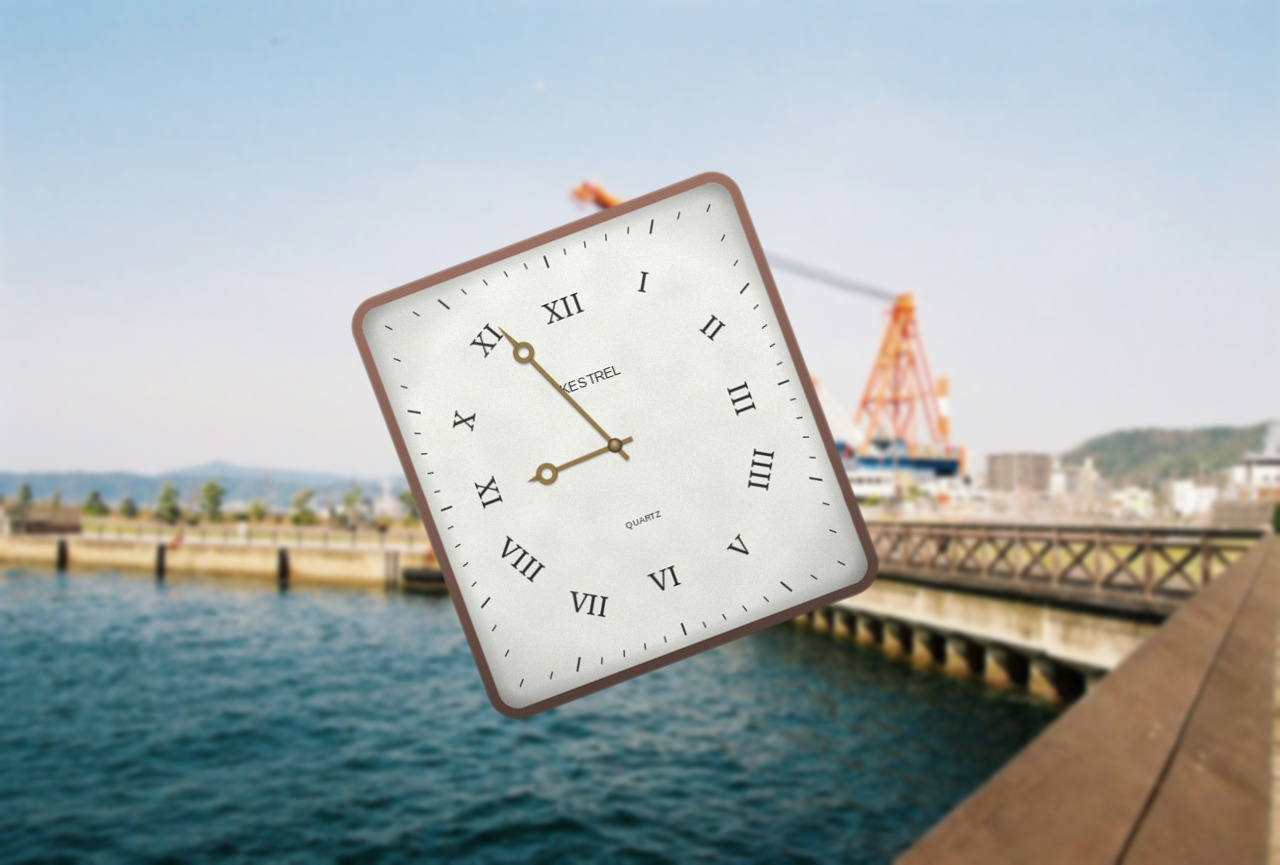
8:56
